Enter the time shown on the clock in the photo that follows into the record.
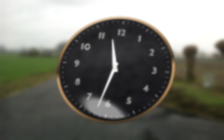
11:32
